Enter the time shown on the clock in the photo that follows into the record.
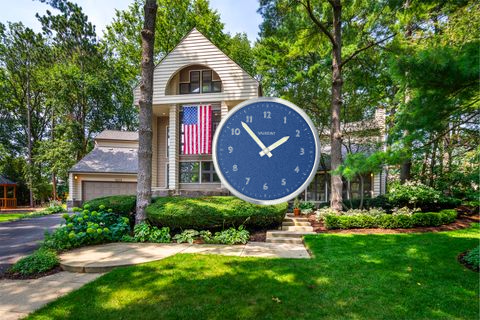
1:53
